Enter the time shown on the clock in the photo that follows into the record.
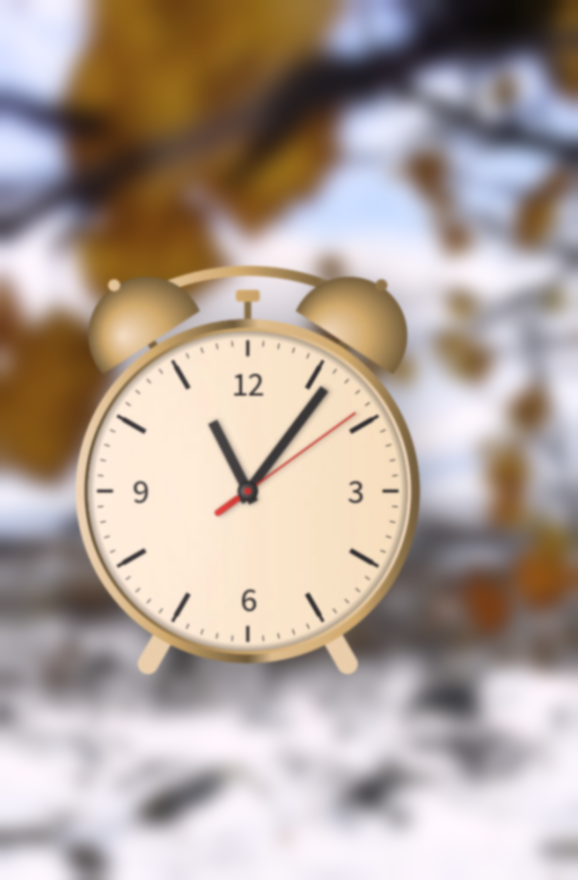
11:06:09
